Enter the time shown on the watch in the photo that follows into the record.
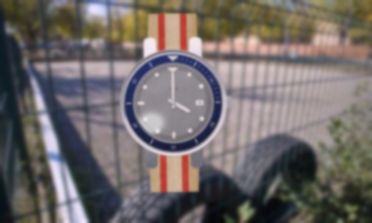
4:00
